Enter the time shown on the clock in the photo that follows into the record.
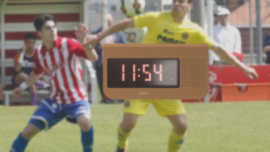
11:54
